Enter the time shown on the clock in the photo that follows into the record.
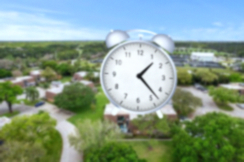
1:23
